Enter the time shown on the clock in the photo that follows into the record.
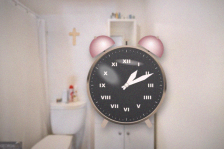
1:11
